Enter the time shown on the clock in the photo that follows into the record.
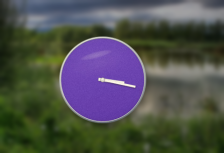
3:17
